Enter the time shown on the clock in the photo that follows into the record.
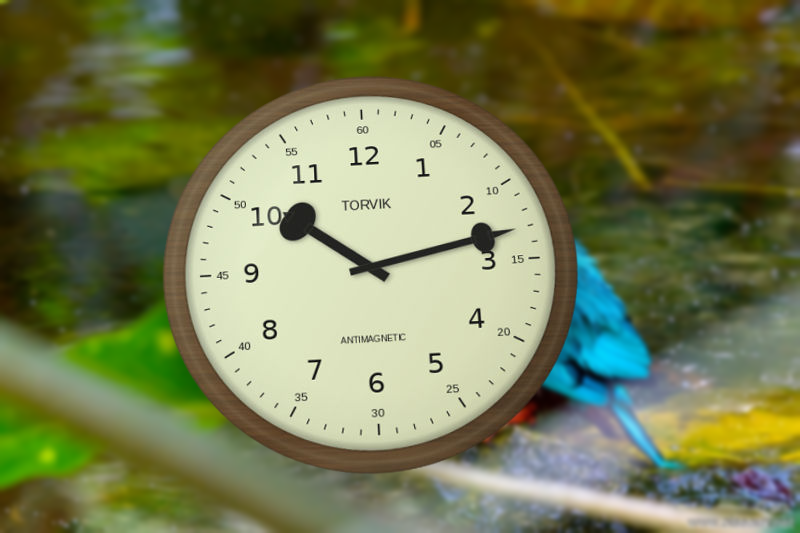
10:13
